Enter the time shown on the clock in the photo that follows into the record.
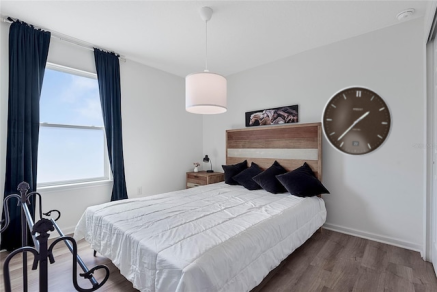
1:37
